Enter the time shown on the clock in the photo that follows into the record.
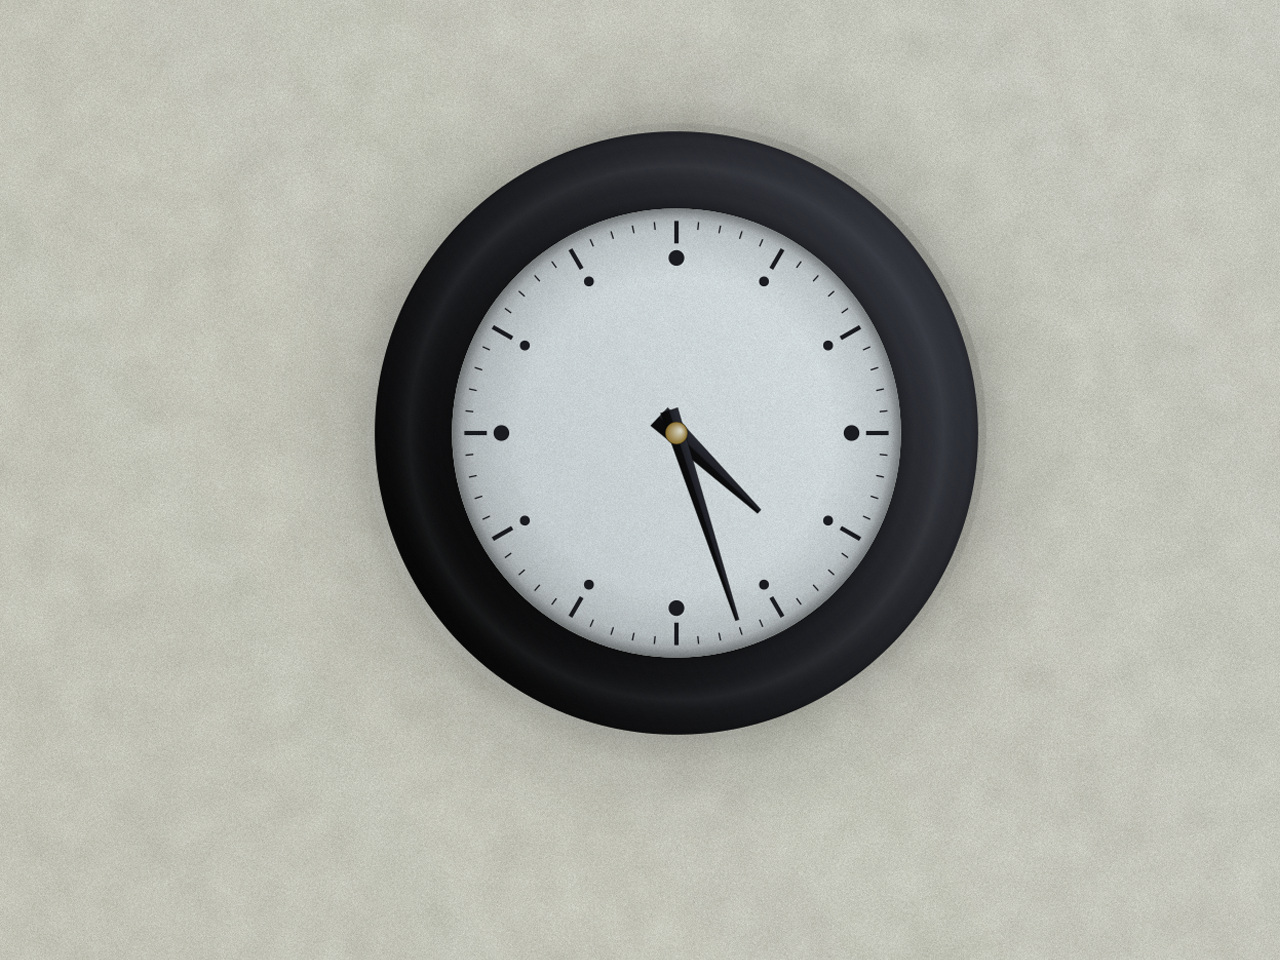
4:27
